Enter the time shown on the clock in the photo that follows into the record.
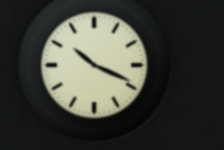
10:19
